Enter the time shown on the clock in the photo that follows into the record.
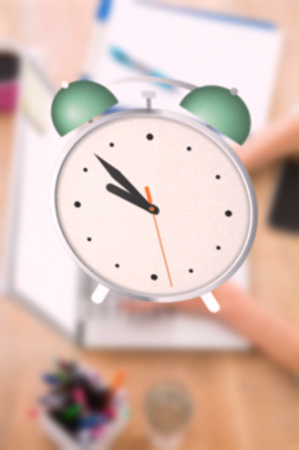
9:52:28
